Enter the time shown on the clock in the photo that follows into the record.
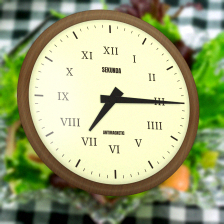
7:15
